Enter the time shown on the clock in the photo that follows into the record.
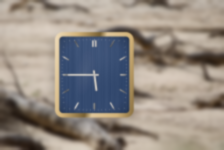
5:45
